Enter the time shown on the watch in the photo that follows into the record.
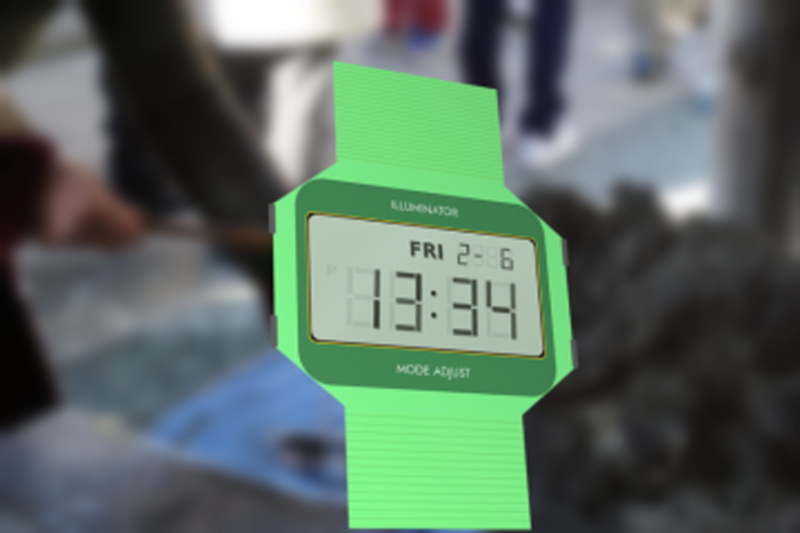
13:34
